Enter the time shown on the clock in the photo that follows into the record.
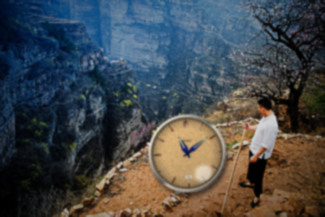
11:09
